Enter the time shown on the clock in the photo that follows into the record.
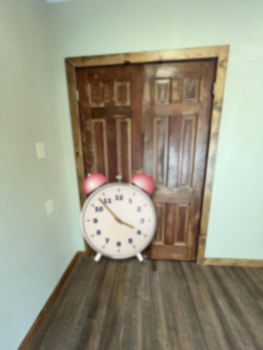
3:53
